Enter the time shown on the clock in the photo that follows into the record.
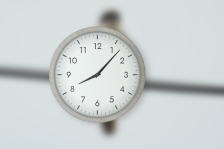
8:07
